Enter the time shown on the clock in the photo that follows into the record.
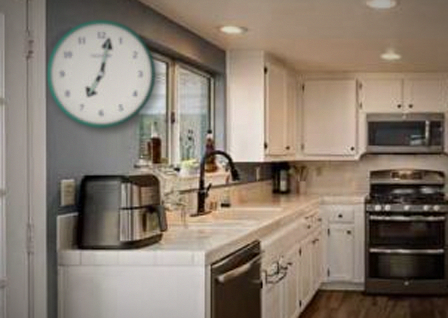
7:02
